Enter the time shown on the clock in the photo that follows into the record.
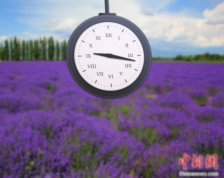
9:17
